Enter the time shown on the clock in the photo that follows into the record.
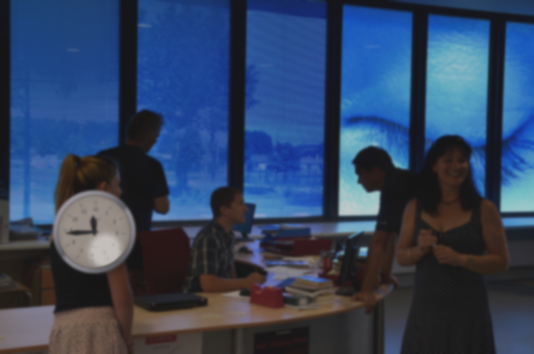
11:44
